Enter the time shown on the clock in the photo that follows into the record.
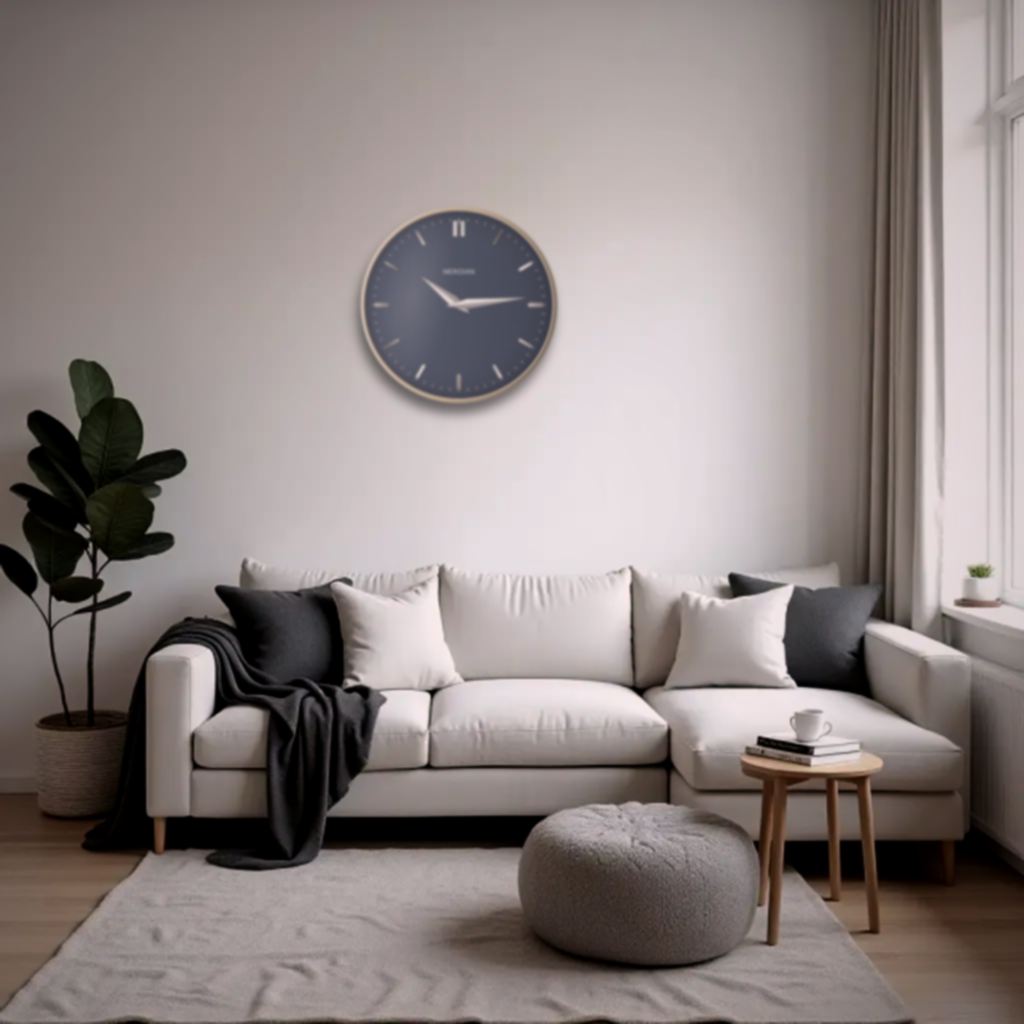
10:14
